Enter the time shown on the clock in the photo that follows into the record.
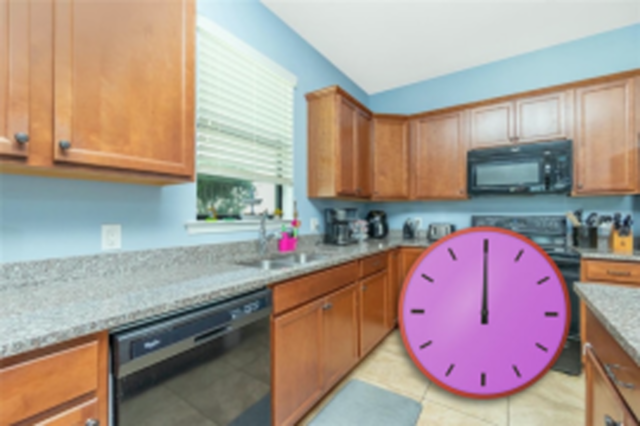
12:00
